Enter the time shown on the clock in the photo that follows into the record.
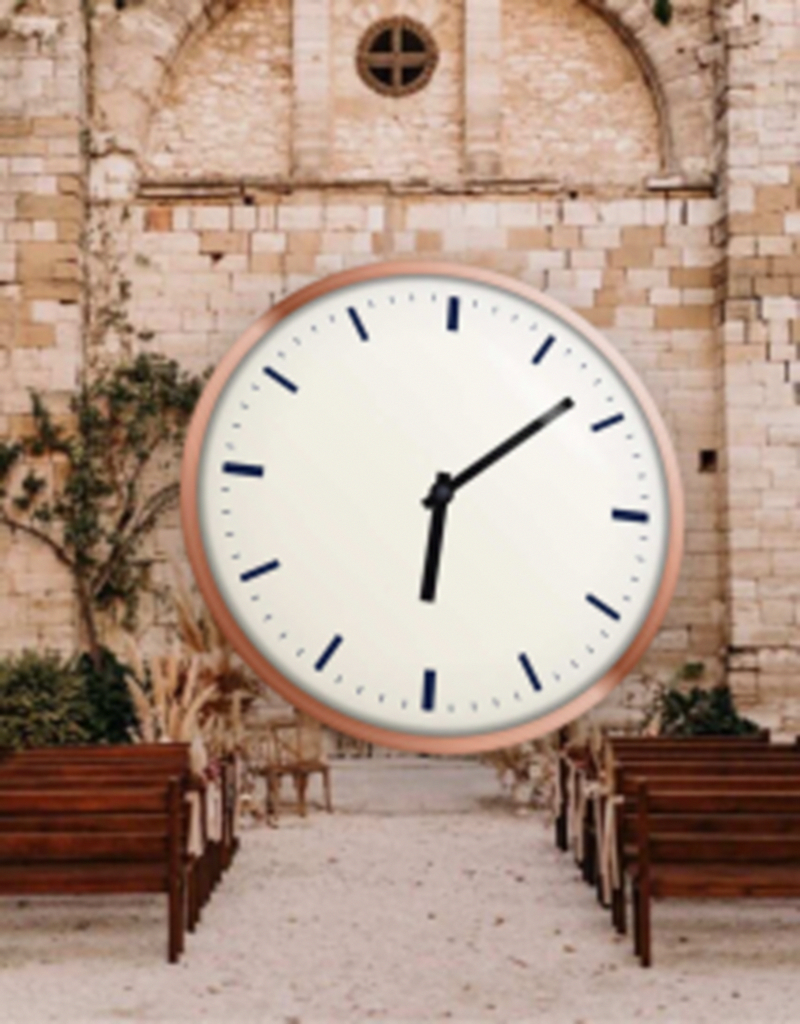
6:08
